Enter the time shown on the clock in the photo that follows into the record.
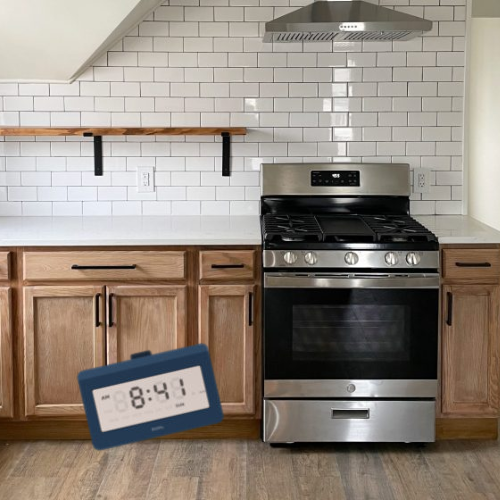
8:41
